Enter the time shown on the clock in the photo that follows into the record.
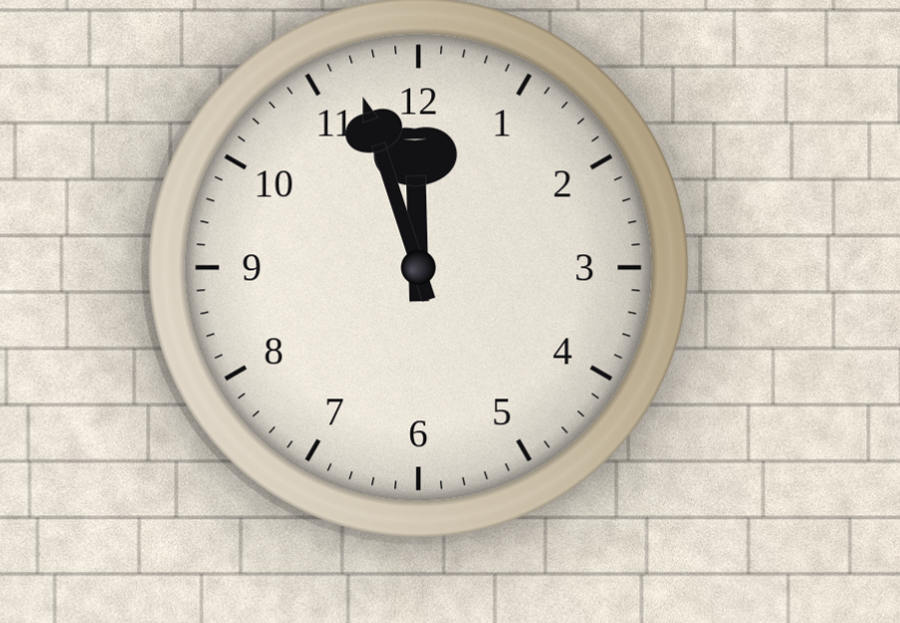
11:57
